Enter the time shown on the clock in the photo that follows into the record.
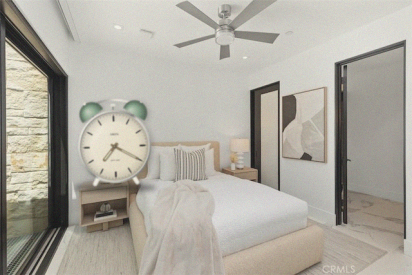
7:20
